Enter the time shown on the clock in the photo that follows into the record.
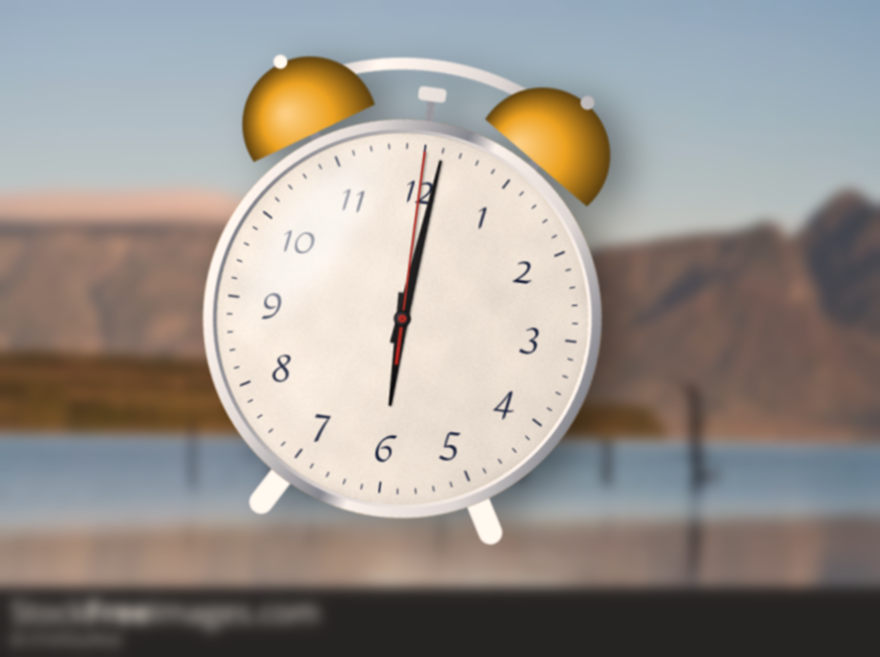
6:01:00
